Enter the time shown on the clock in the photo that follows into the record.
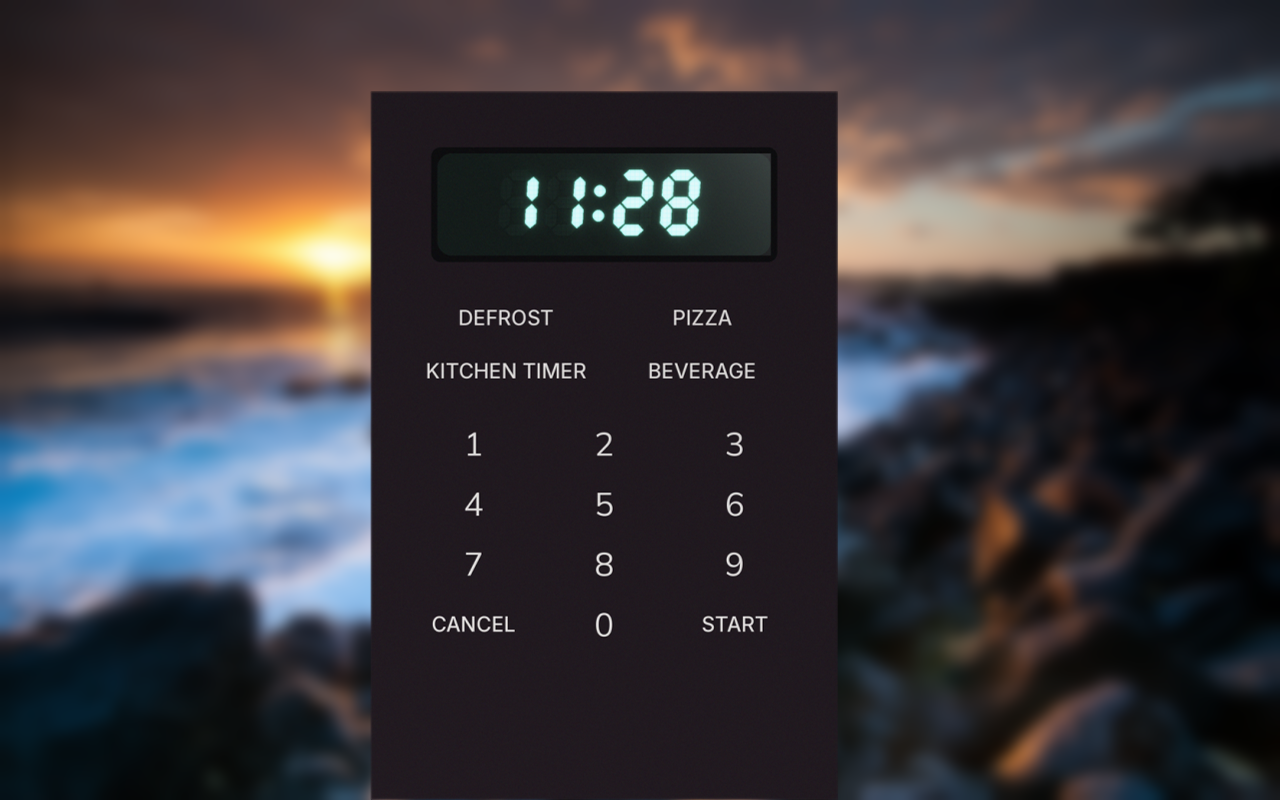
11:28
